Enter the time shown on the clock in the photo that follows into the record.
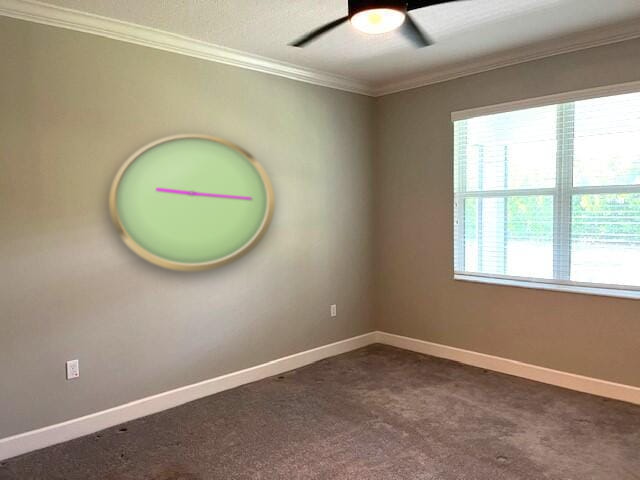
9:16
